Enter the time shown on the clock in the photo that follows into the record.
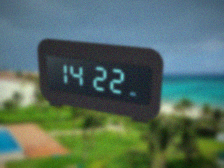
14:22
